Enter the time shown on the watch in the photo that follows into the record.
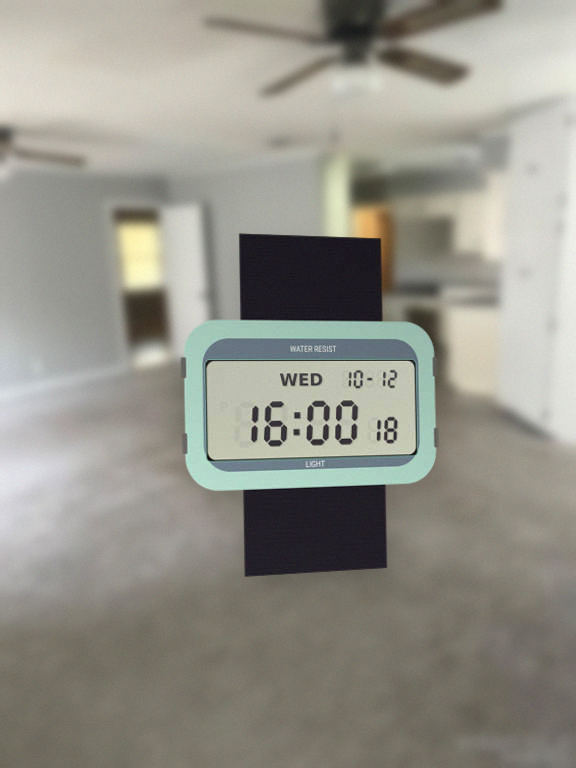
16:00:18
